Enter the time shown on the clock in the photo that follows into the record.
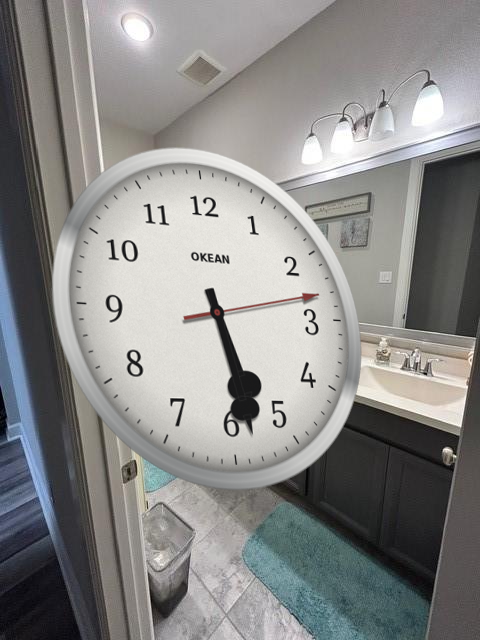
5:28:13
